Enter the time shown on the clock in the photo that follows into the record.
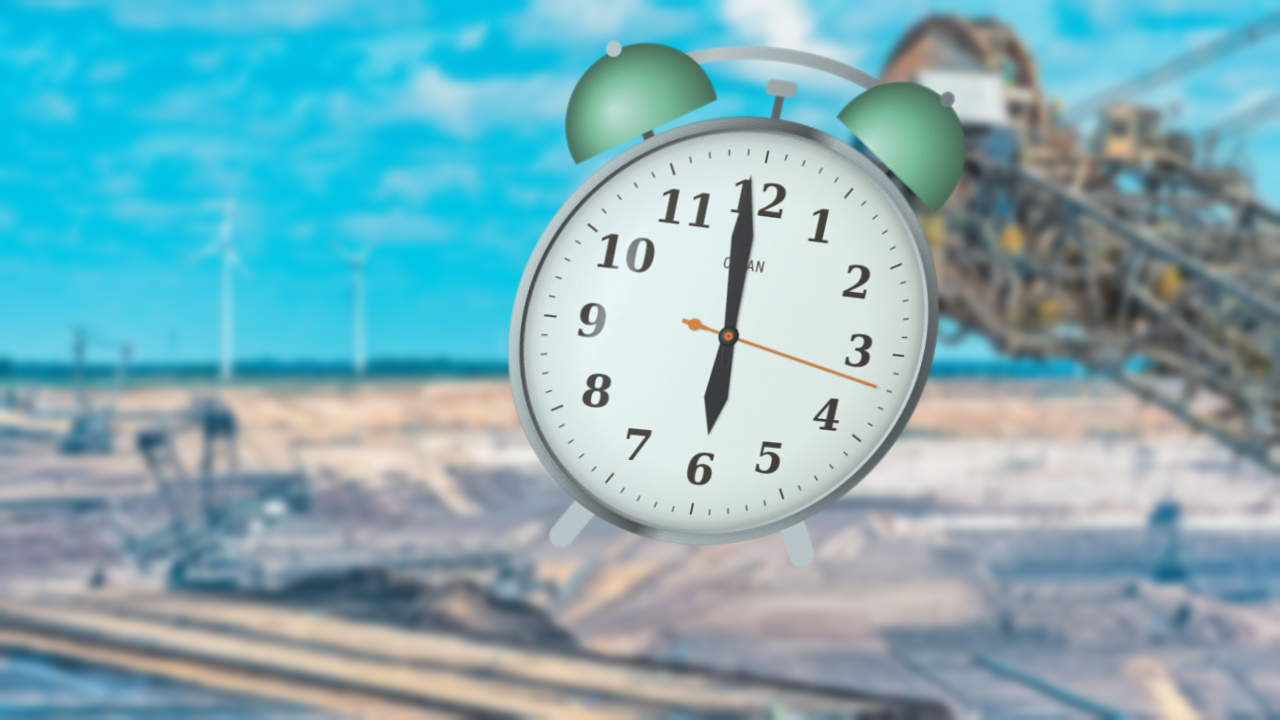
5:59:17
